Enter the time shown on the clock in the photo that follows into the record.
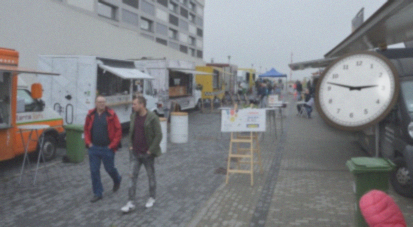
2:47
